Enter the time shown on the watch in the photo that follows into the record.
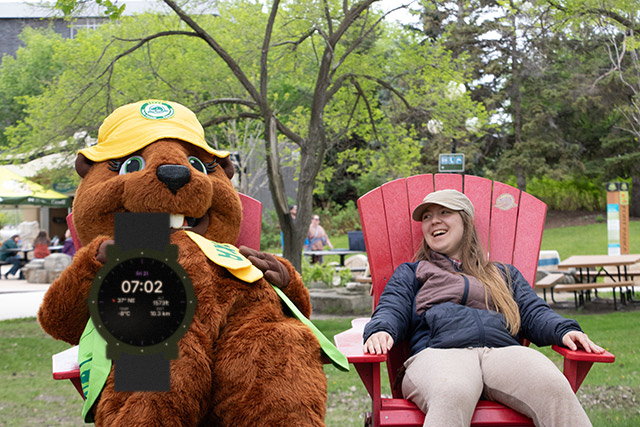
7:02
